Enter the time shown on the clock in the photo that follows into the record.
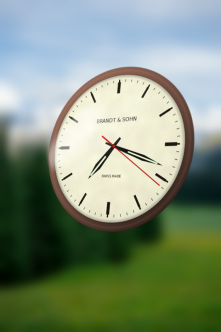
7:18:21
